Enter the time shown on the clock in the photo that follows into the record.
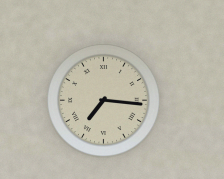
7:16
